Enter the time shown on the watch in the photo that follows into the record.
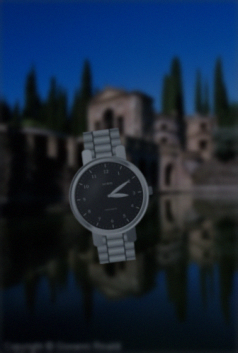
3:10
